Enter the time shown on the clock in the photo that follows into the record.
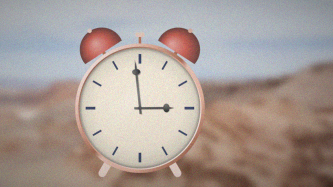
2:59
